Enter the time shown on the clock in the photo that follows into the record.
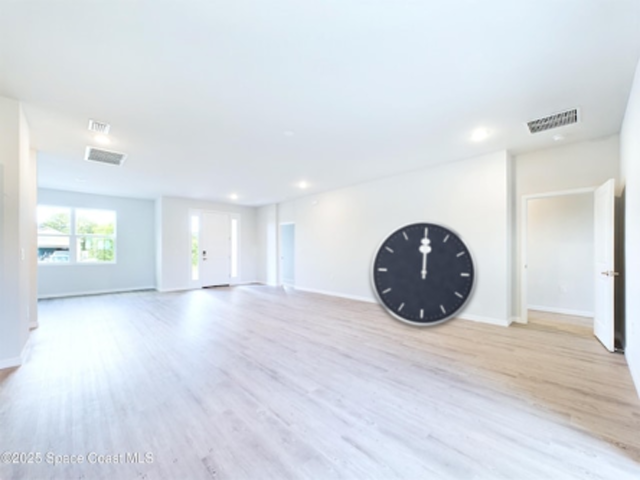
12:00
